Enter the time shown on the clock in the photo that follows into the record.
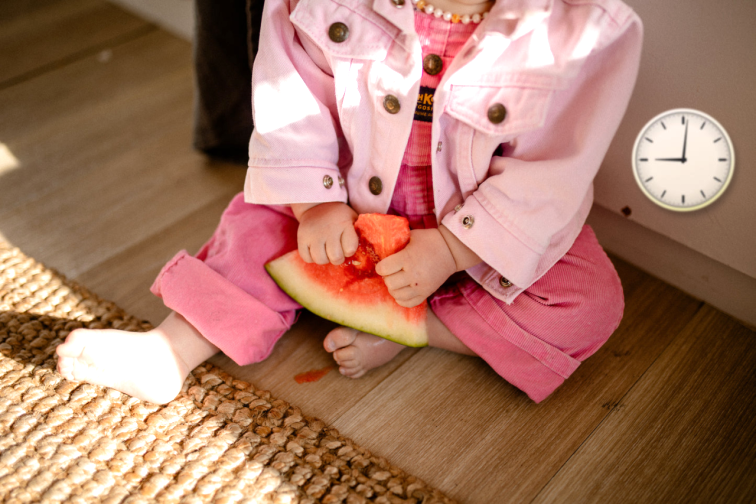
9:01
